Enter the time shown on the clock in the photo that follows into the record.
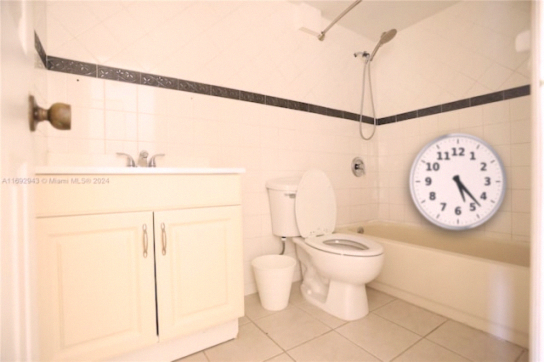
5:23
